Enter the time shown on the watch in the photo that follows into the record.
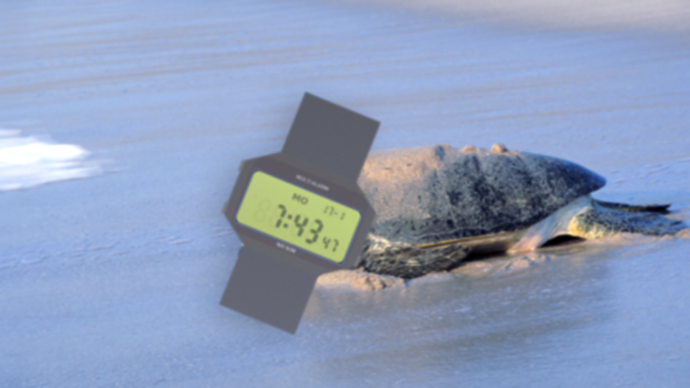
7:43:47
